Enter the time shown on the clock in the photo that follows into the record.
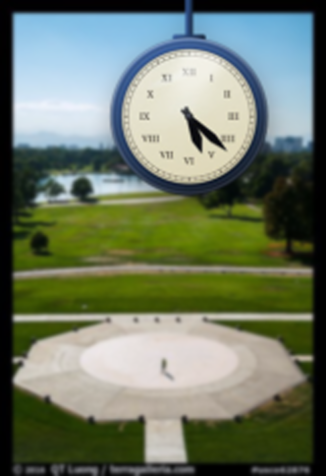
5:22
